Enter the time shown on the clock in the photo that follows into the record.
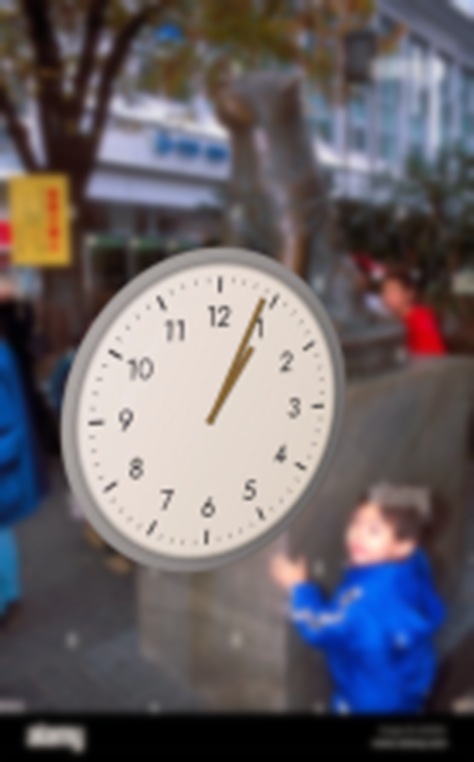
1:04
